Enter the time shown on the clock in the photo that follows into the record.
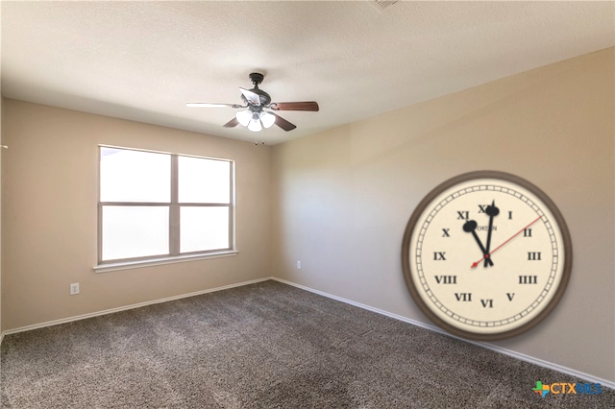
11:01:09
